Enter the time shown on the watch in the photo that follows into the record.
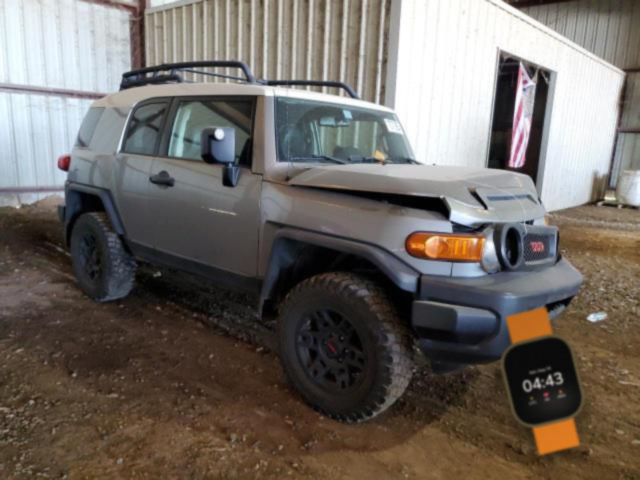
4:43
